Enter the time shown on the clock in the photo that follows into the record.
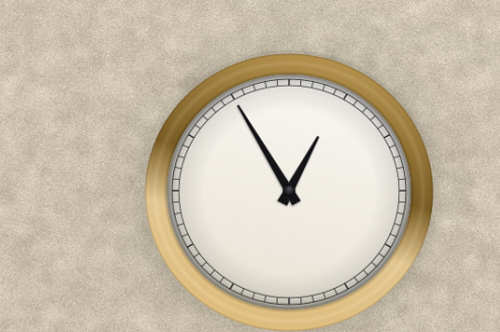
12:55
